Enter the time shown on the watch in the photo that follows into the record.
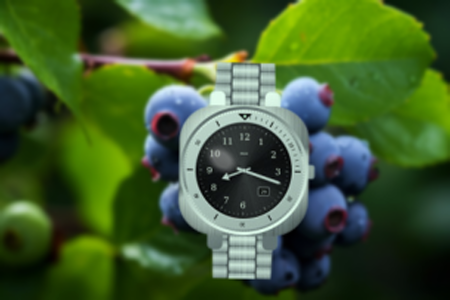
8:18
